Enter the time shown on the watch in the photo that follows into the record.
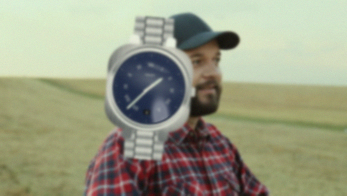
1:37
